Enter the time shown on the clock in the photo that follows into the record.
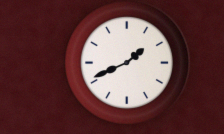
1:41
